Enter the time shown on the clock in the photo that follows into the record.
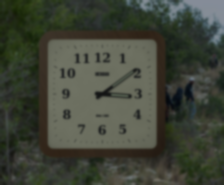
3:09
